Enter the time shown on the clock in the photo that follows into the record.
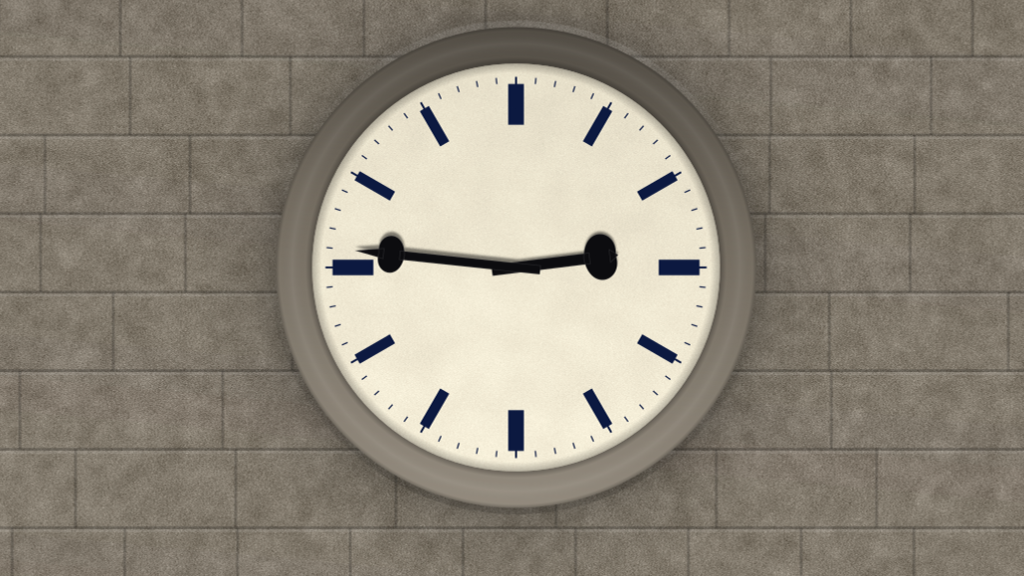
2:46
